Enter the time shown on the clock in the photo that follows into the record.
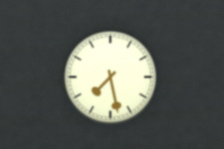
7:28
